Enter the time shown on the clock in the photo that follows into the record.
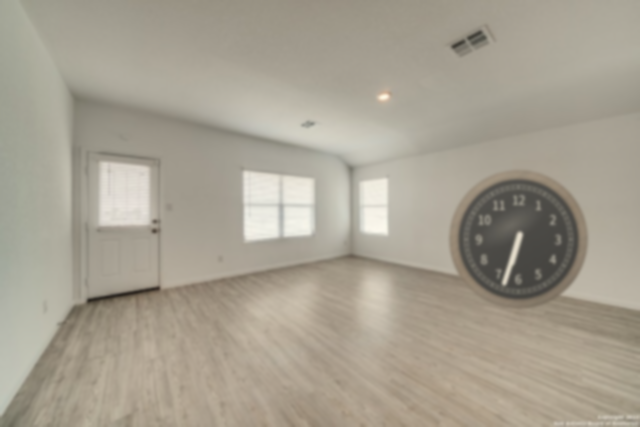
6:33
